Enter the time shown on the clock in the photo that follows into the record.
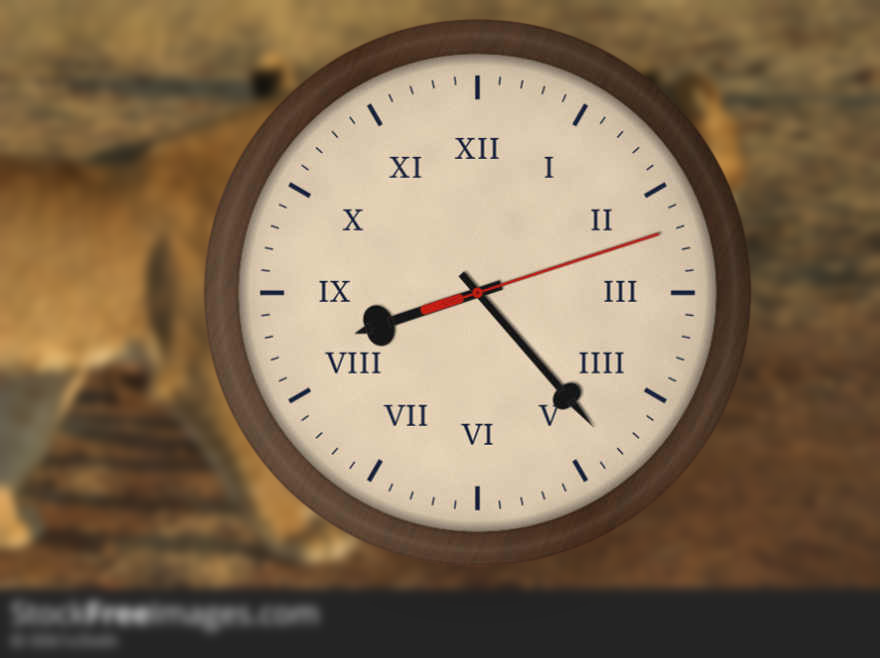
8:23:12
